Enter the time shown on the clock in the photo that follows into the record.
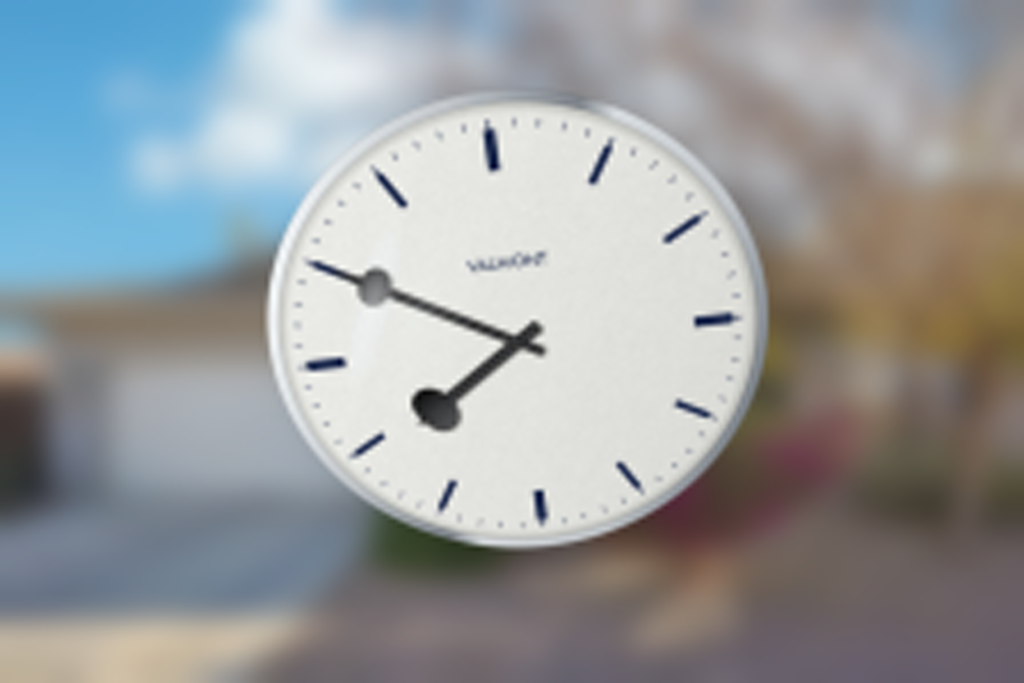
7:50
